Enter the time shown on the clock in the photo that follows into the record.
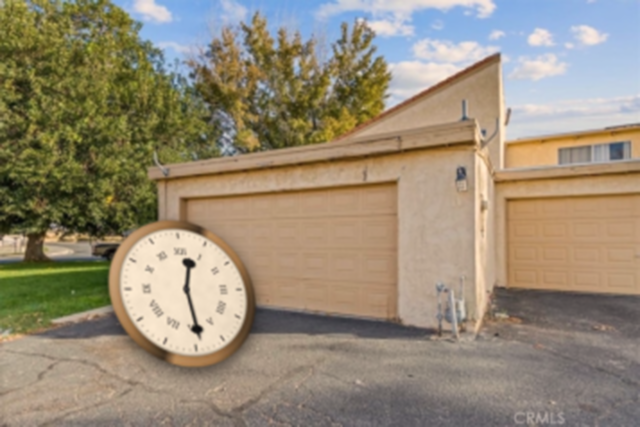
12:29
